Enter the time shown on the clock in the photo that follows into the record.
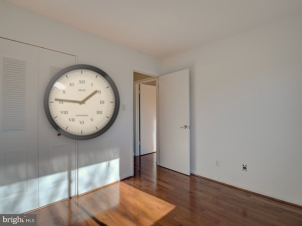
1:46
